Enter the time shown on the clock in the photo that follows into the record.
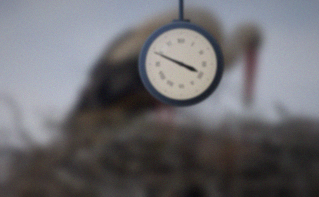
3:49
